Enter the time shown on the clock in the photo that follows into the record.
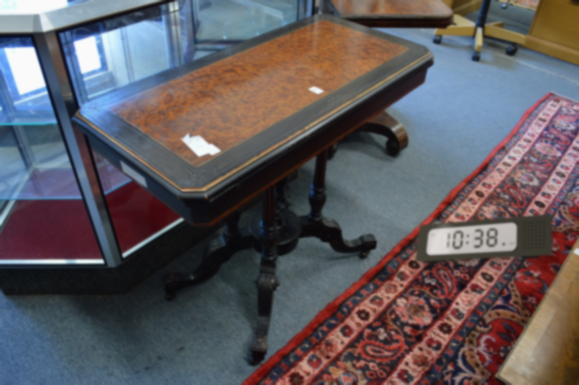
10:38
